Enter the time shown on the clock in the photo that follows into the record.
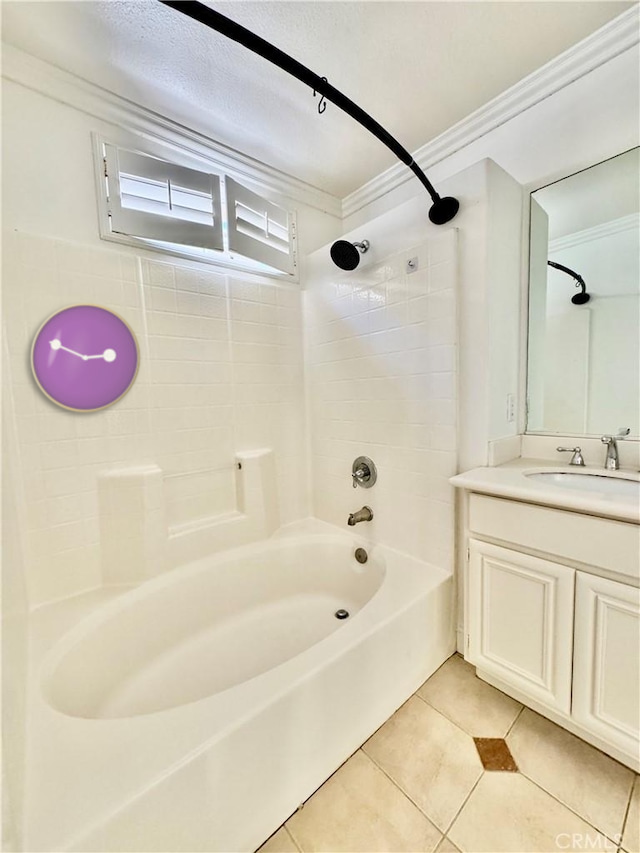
2:49
